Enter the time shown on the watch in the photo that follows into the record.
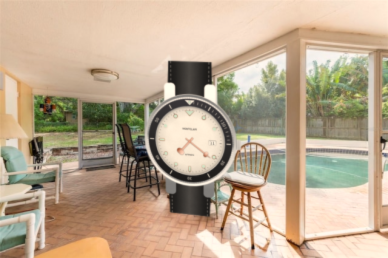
7:21
